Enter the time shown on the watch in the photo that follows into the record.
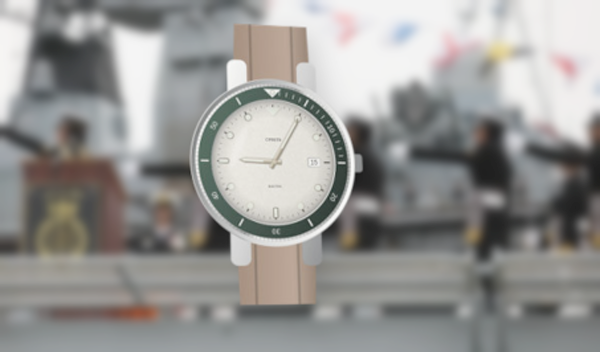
9:05
